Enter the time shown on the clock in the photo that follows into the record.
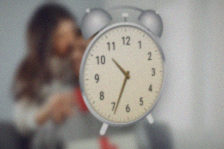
10:34
